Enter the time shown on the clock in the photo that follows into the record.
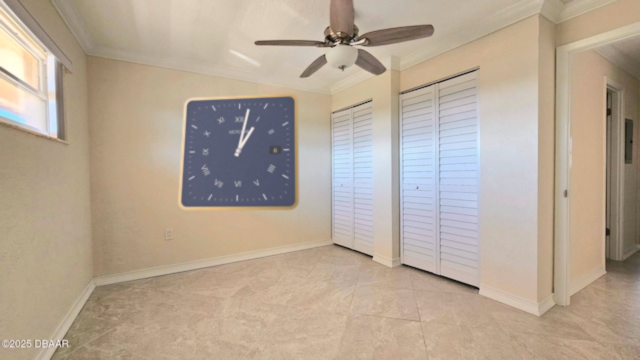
1:02
